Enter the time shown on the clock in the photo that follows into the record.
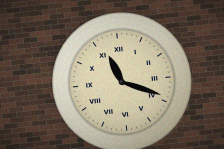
11:19
